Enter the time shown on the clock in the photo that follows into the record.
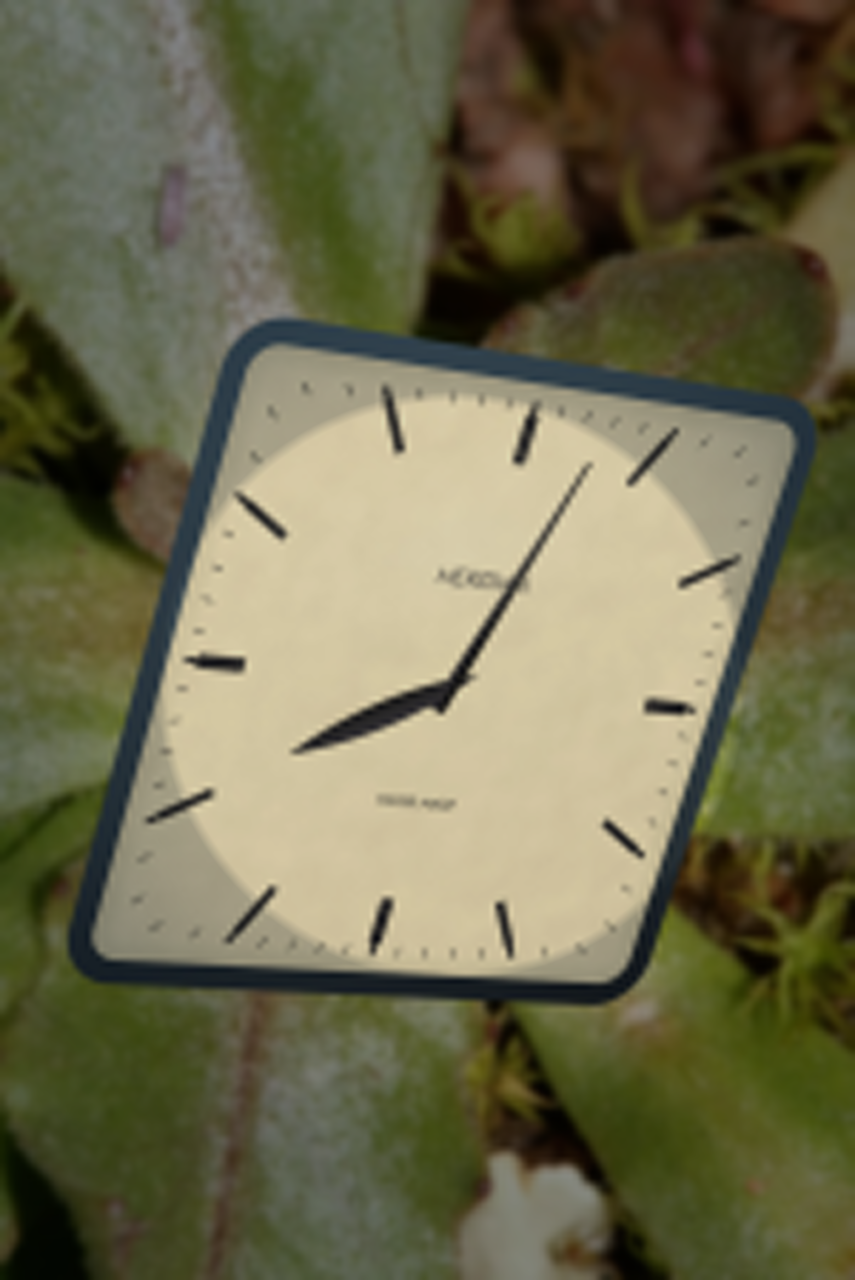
8:03
